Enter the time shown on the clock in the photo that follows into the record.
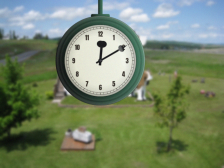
12:10
